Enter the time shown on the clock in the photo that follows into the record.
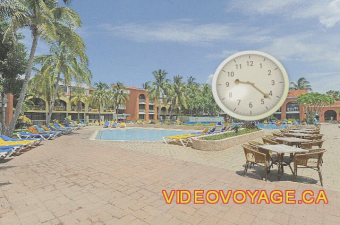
9:22
